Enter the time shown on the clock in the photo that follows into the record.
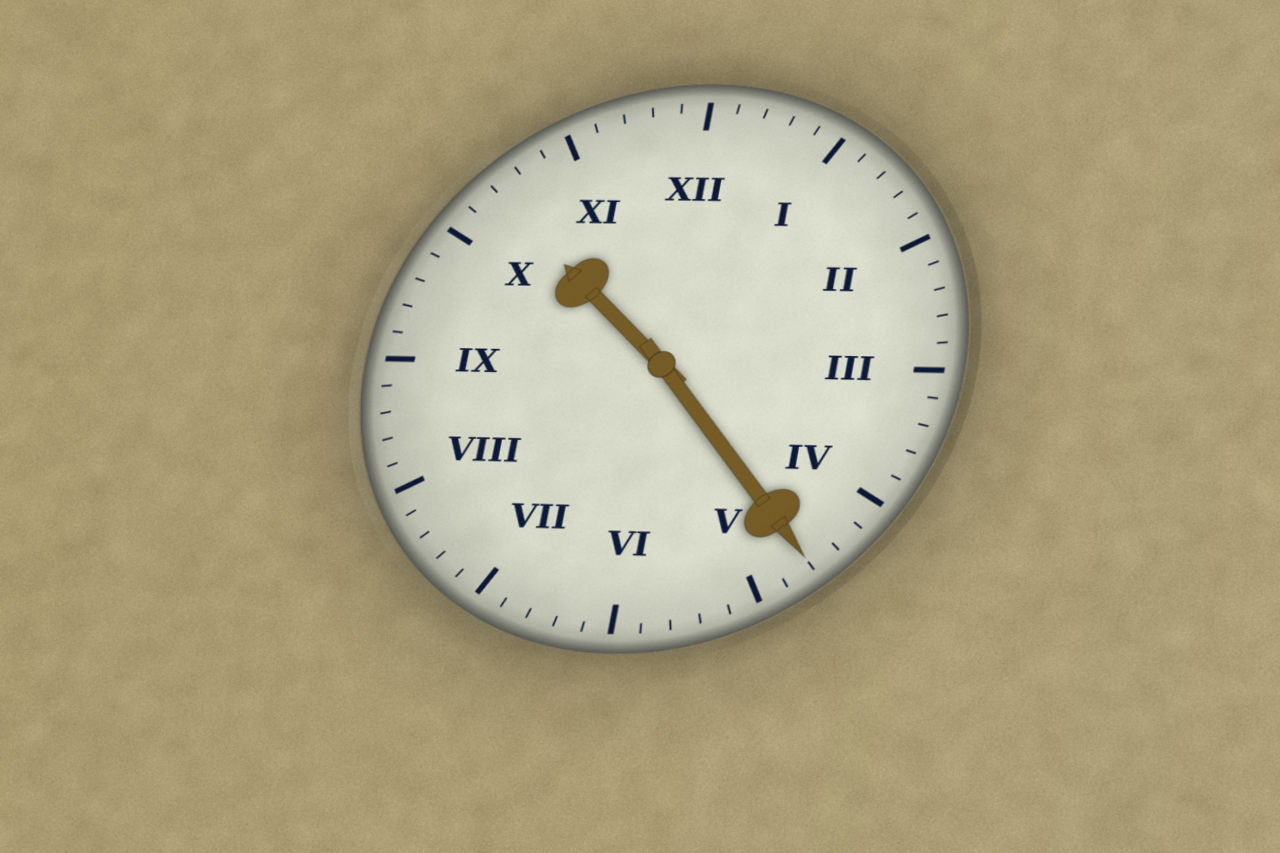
10:23
